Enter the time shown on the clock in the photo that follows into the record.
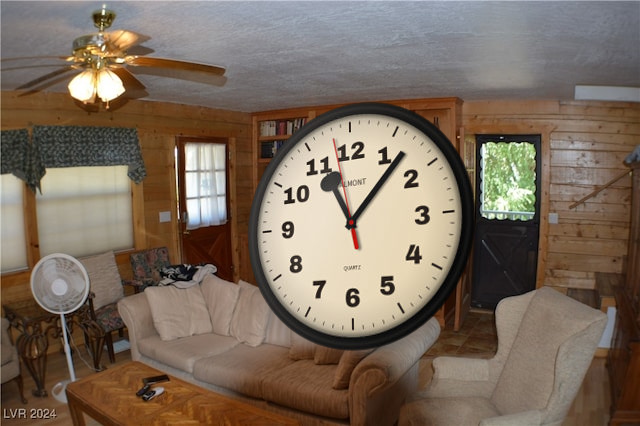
11:06:58
